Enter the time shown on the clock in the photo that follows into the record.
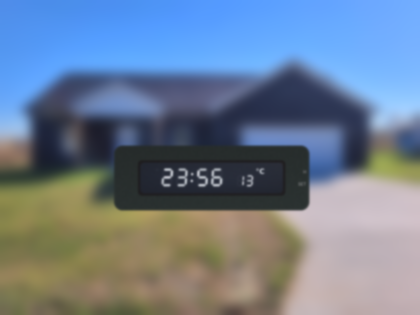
23:56
